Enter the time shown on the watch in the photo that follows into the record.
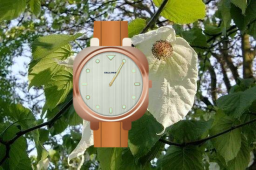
1:05
